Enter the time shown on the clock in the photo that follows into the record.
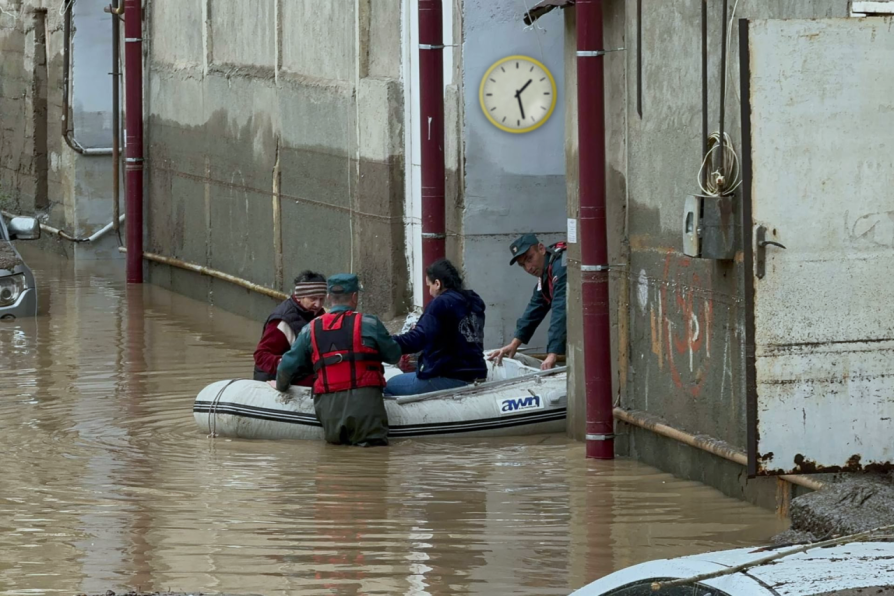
1:28
